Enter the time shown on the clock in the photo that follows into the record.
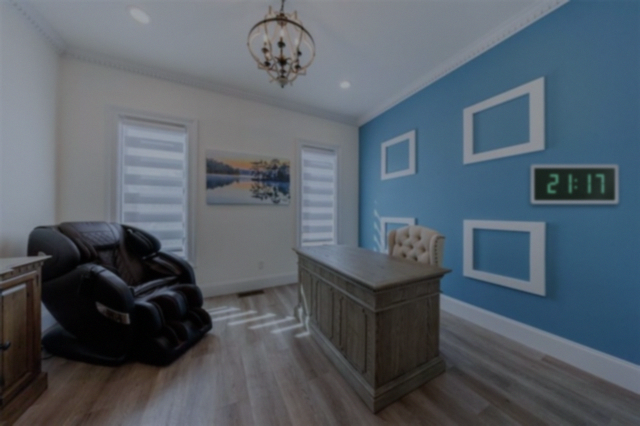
21:17
